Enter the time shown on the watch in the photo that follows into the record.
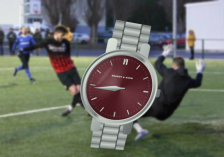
8:44
